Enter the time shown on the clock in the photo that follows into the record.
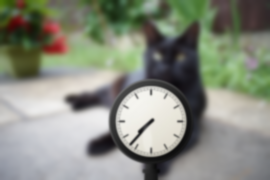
7:37
